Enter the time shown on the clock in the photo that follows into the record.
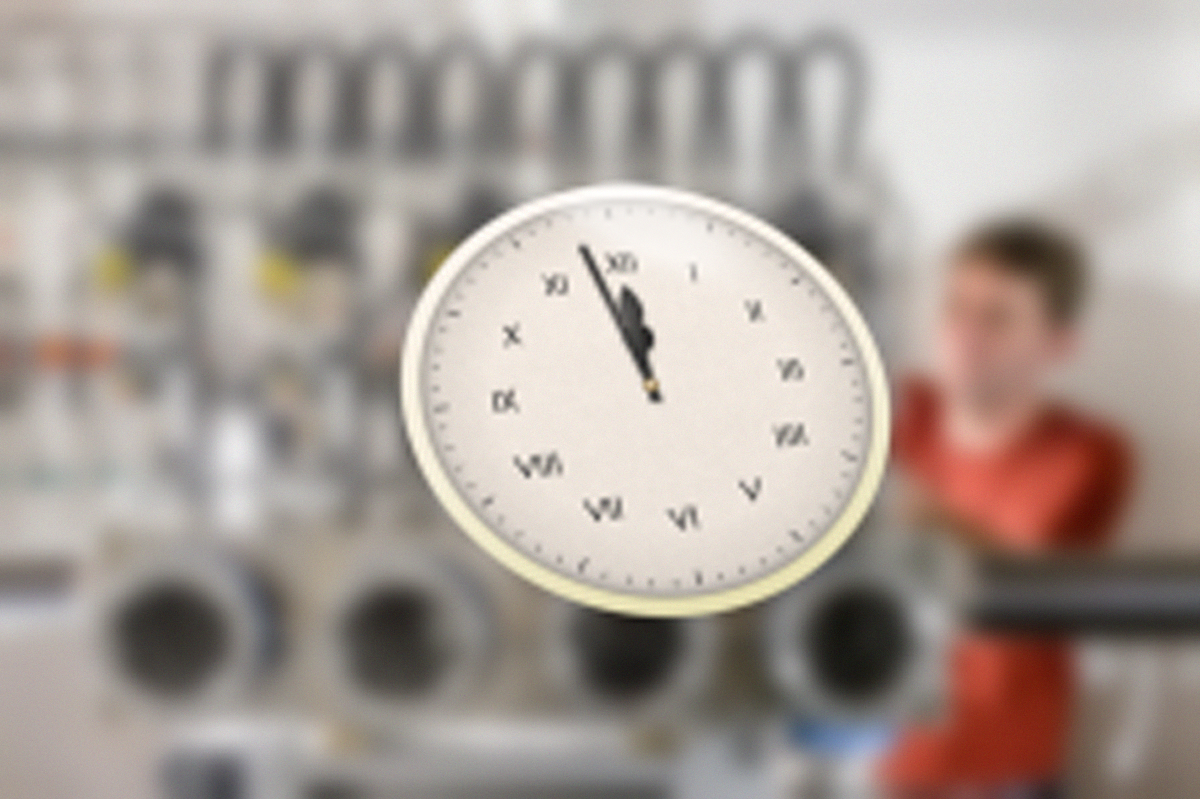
11:58
